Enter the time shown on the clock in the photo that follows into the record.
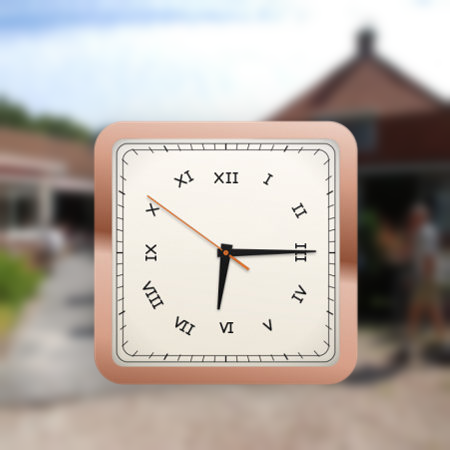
6:14:51
